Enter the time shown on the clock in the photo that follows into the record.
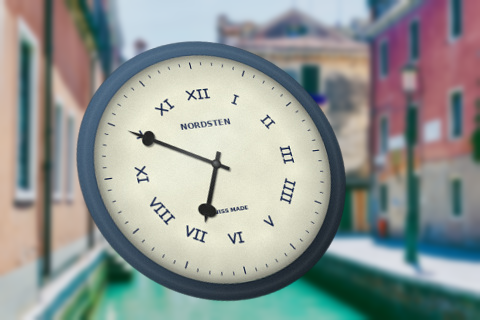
6:50
